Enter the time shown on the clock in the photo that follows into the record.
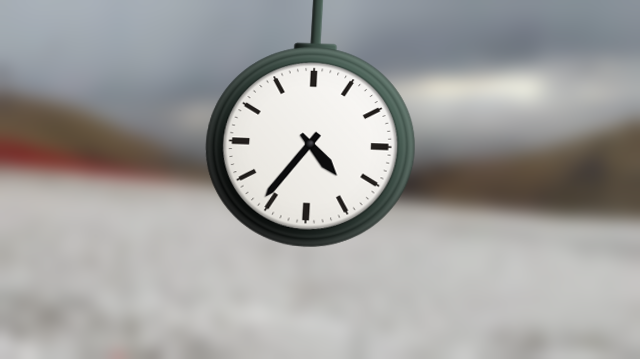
4:36
